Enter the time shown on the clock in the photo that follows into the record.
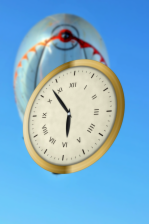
5:53
